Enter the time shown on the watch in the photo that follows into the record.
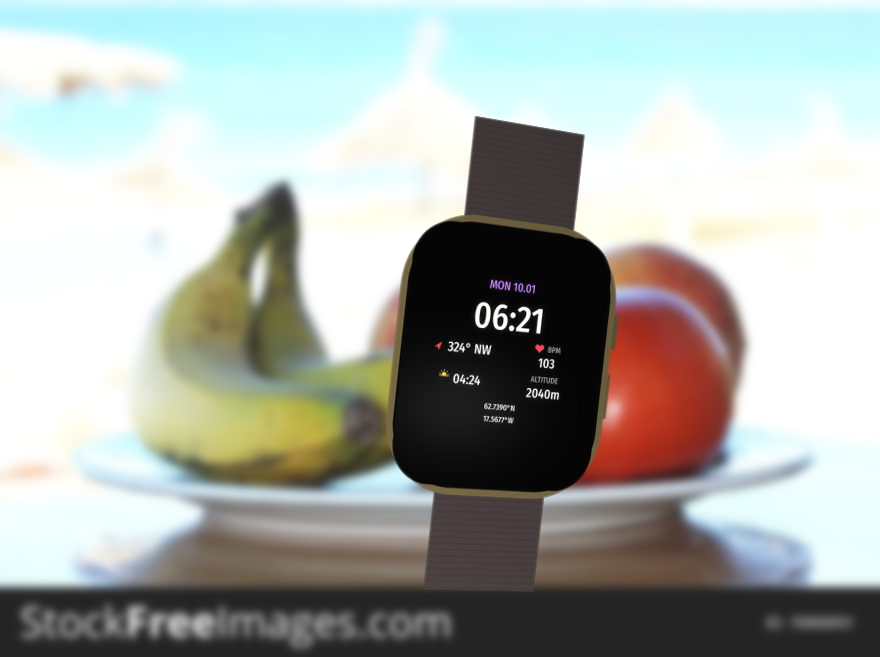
6:21
